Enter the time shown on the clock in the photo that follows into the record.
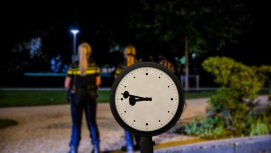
8:47
